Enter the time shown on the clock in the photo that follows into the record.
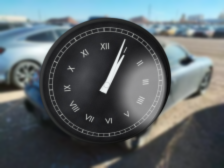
1:04
